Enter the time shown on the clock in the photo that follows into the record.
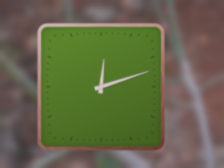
12:12
